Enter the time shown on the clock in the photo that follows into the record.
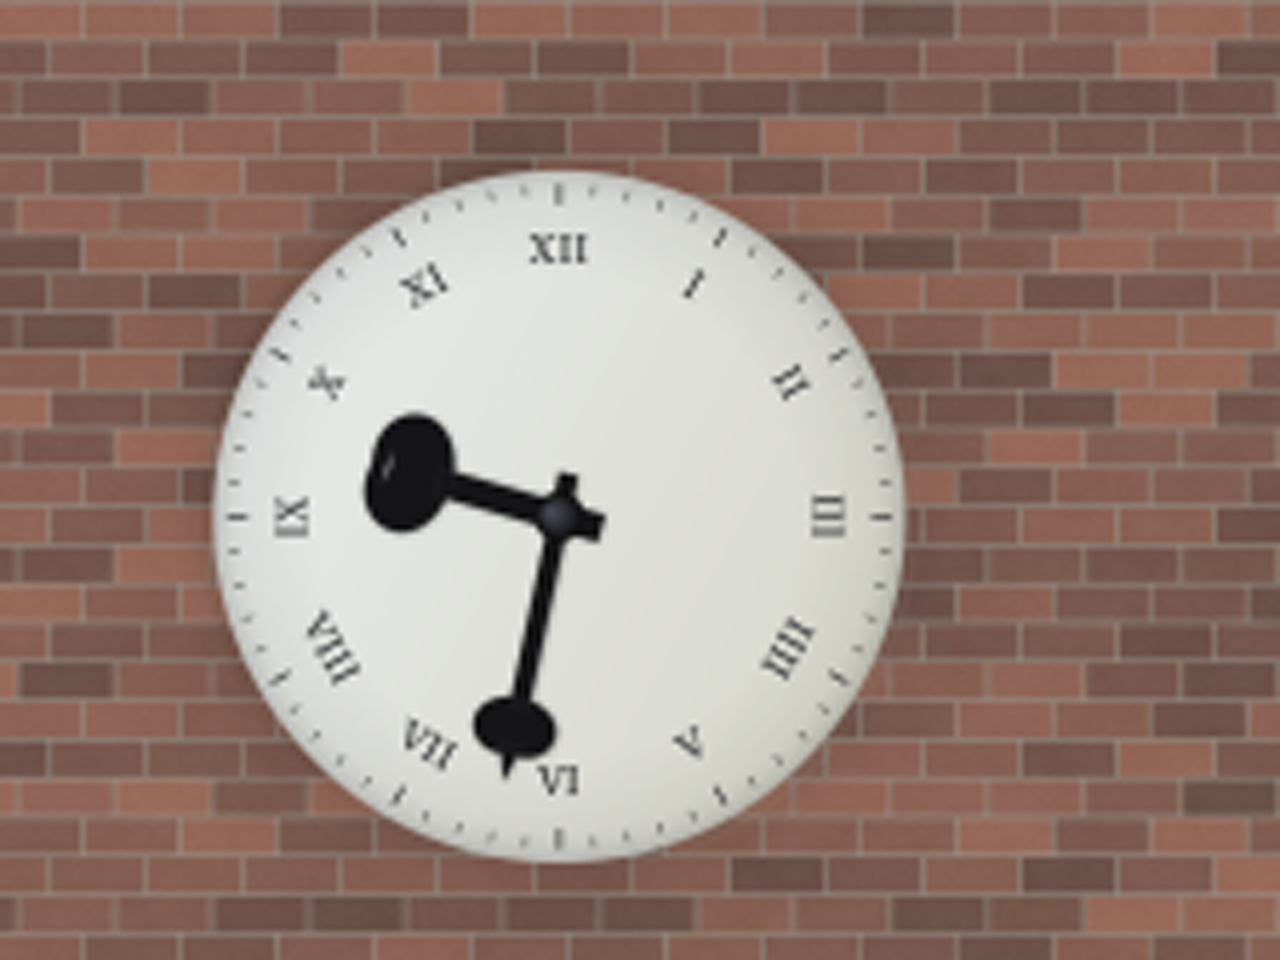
9:32
